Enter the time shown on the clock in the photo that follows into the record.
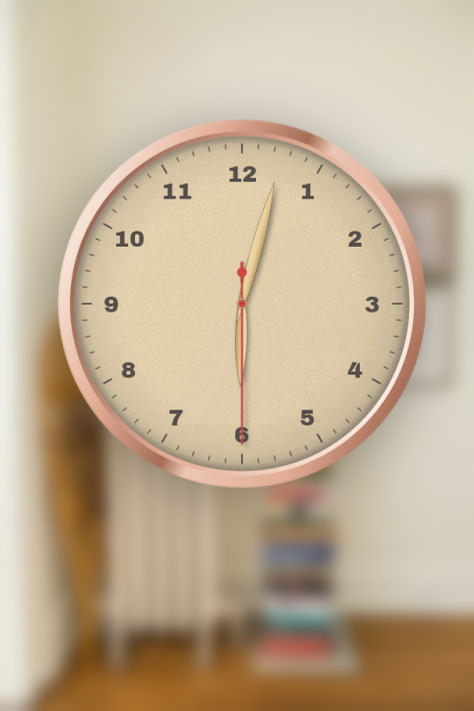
6:02:30
